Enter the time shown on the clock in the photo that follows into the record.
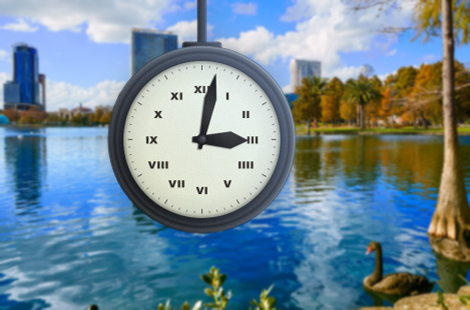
3:02
